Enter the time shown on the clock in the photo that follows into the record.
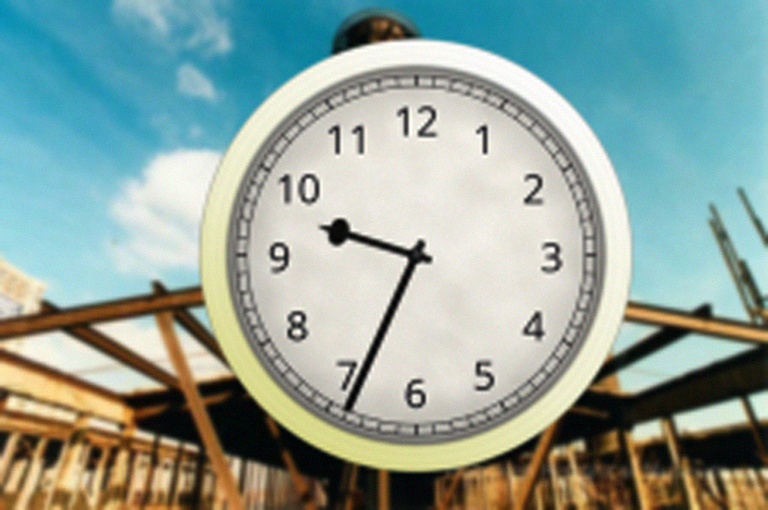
9:34
